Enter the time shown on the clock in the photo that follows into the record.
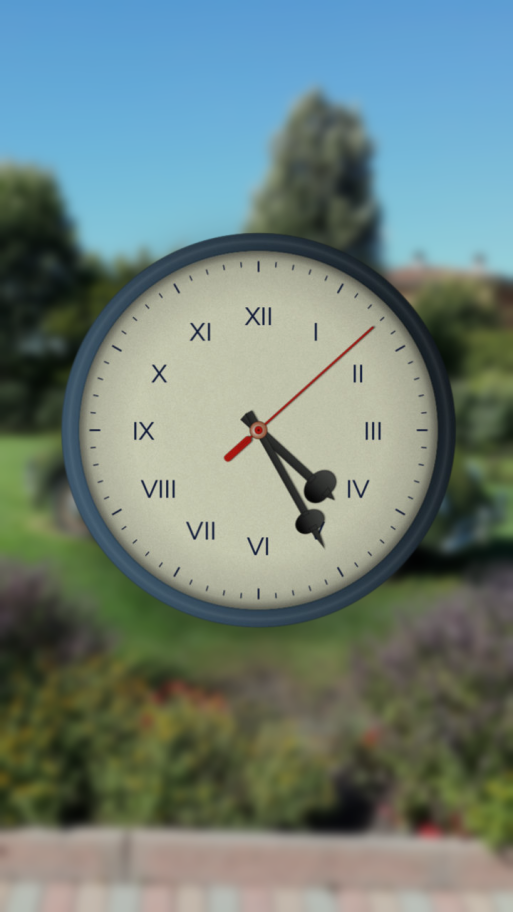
4:25:08
